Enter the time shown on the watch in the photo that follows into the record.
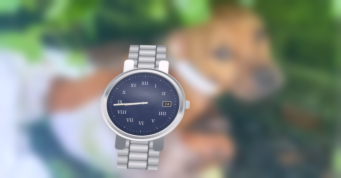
8:44
